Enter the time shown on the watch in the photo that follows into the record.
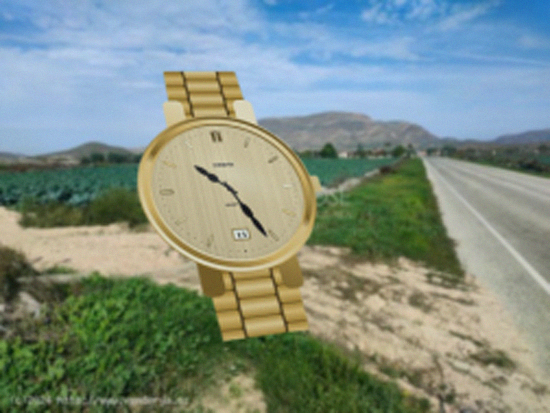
10:26
